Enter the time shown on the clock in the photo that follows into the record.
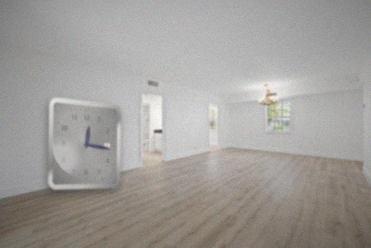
12:16
